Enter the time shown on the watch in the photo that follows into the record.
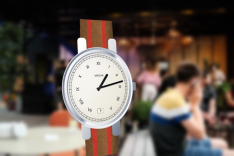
1:13
